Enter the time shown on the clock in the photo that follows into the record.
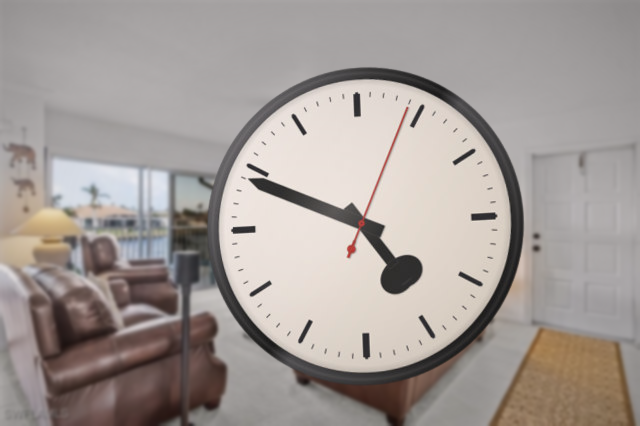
4:49:04
